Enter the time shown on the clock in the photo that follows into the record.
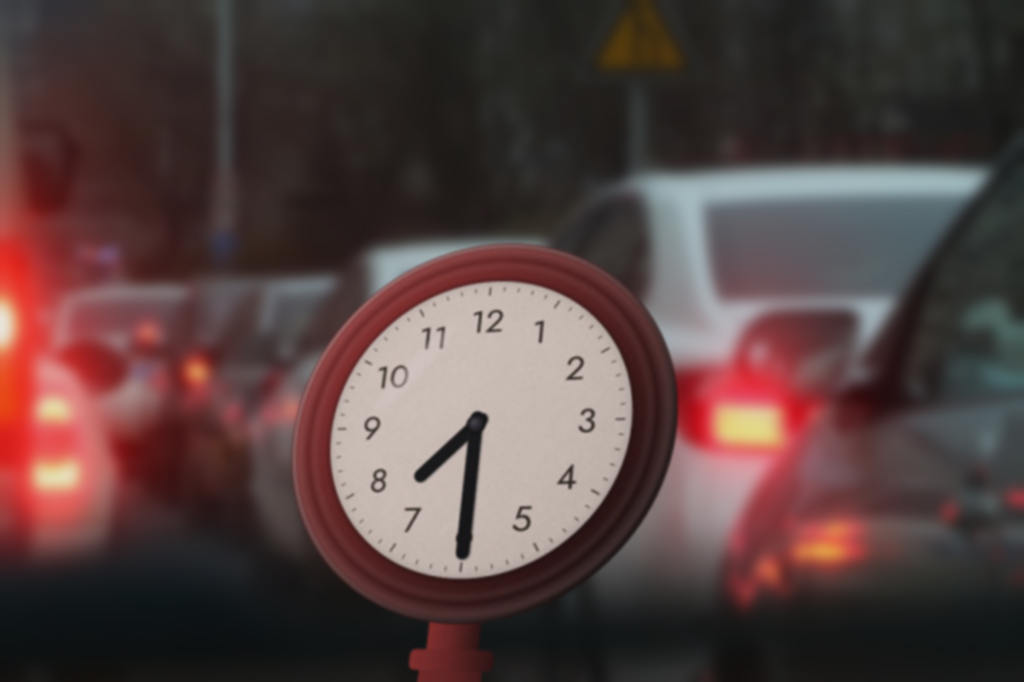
7:30
